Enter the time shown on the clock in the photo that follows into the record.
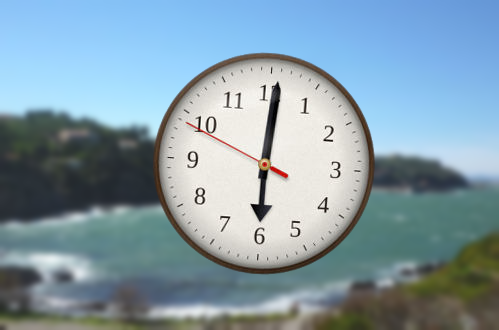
6:00:49
